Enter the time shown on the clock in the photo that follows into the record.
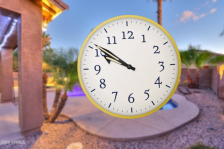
9:51
